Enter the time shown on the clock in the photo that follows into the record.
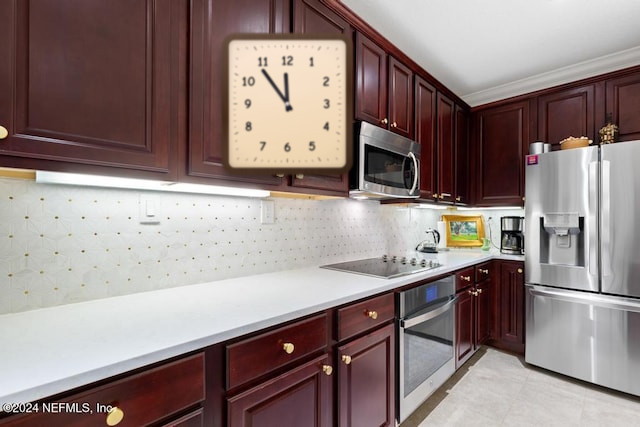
11:54
